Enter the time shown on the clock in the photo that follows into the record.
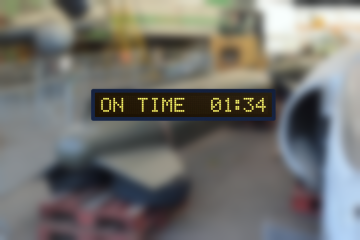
1:34
